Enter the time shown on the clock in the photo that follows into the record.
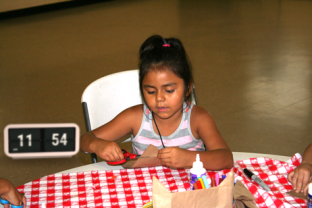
11:54
